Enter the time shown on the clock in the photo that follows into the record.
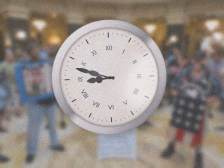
8:48
